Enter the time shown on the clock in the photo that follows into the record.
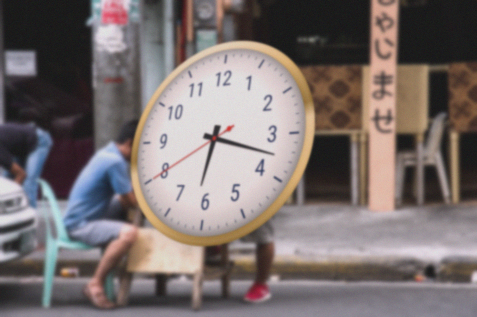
6:17:40
